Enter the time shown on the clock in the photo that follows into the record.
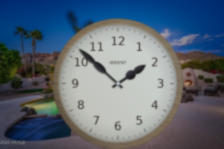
1:52
